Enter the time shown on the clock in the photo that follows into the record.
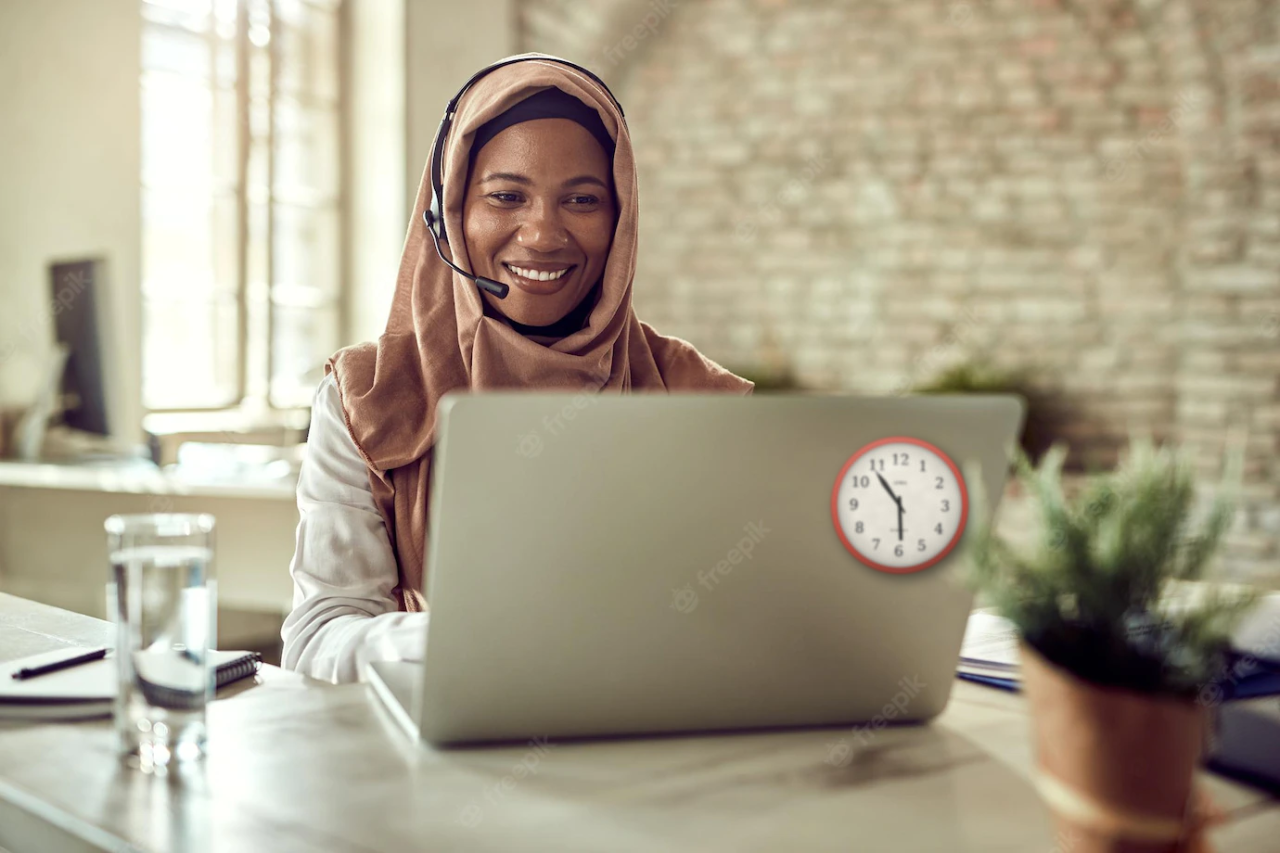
5:54
